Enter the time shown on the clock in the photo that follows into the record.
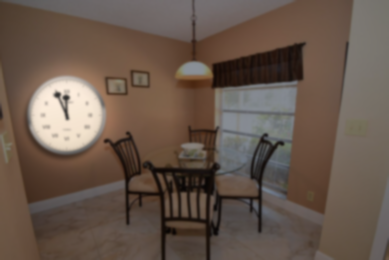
11:56
